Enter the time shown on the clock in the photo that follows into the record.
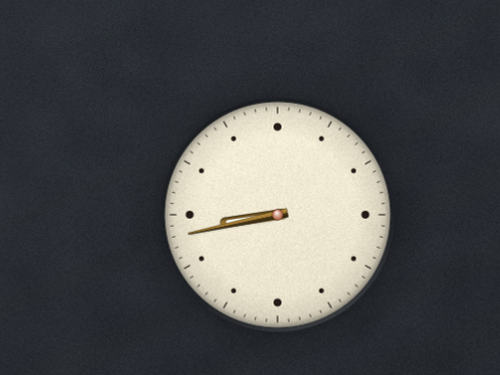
8:43
